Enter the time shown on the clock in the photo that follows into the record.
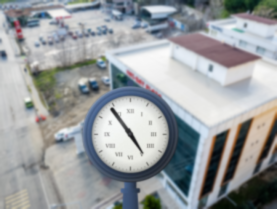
4:54
